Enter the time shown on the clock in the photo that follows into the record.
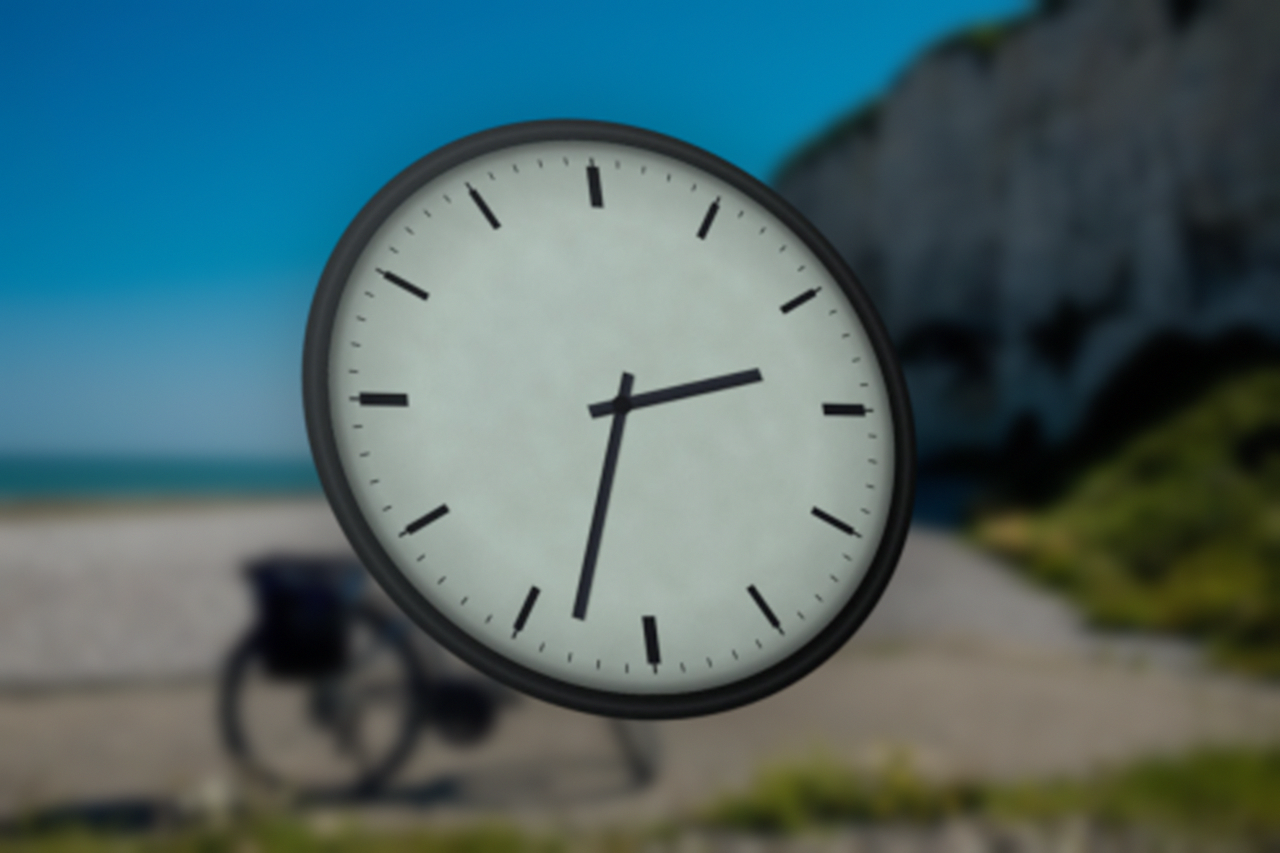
2:33
